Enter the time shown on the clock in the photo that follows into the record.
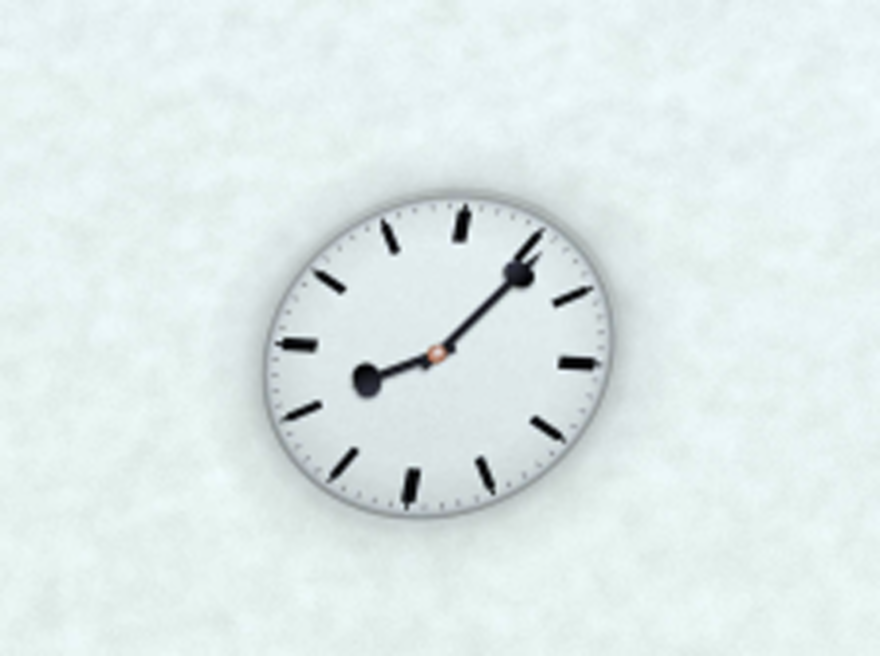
8:06
